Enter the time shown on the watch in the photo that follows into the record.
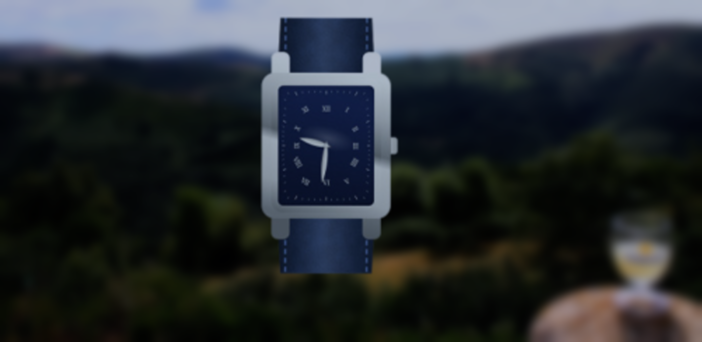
9:31
